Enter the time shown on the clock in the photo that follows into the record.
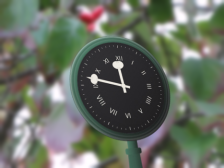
11:47
